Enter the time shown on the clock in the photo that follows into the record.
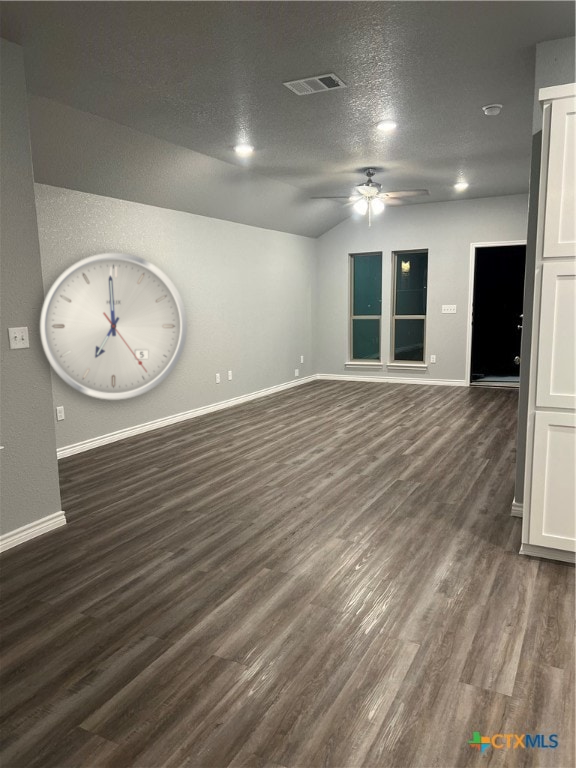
6:59:24
